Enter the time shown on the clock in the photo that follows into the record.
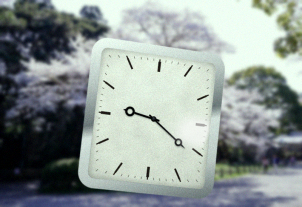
9:21
